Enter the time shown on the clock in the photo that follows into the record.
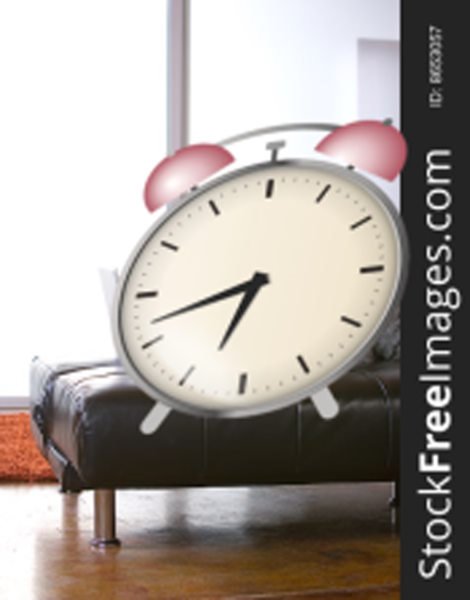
6:42
